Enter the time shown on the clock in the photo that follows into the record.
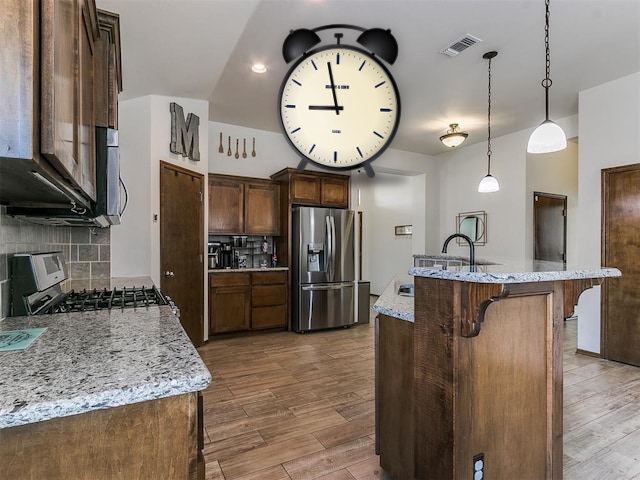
8:58
